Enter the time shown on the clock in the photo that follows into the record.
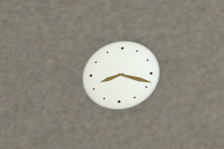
8:18
